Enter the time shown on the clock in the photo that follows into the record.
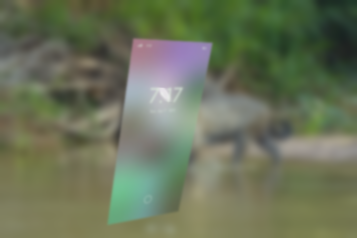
7:17
